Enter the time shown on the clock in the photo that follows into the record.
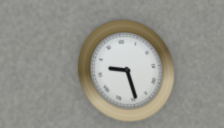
9:29
